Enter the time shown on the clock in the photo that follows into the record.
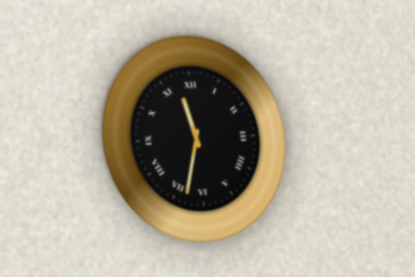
11:33
